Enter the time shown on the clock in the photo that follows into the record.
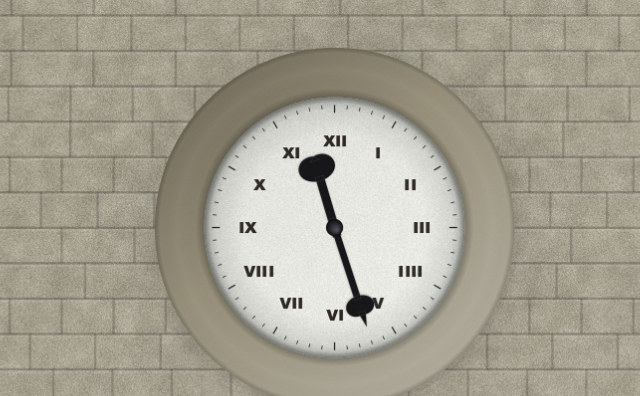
11:27
